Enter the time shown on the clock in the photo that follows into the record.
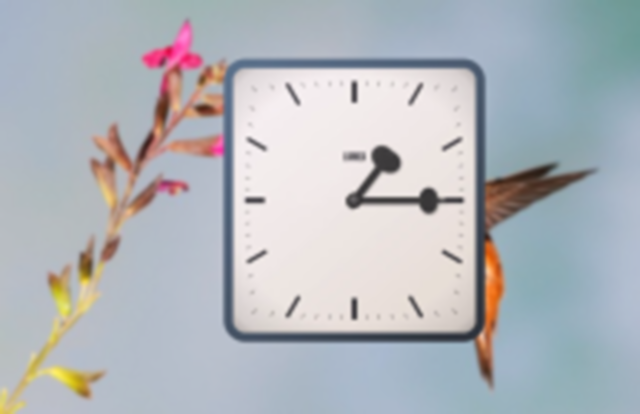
1:15
